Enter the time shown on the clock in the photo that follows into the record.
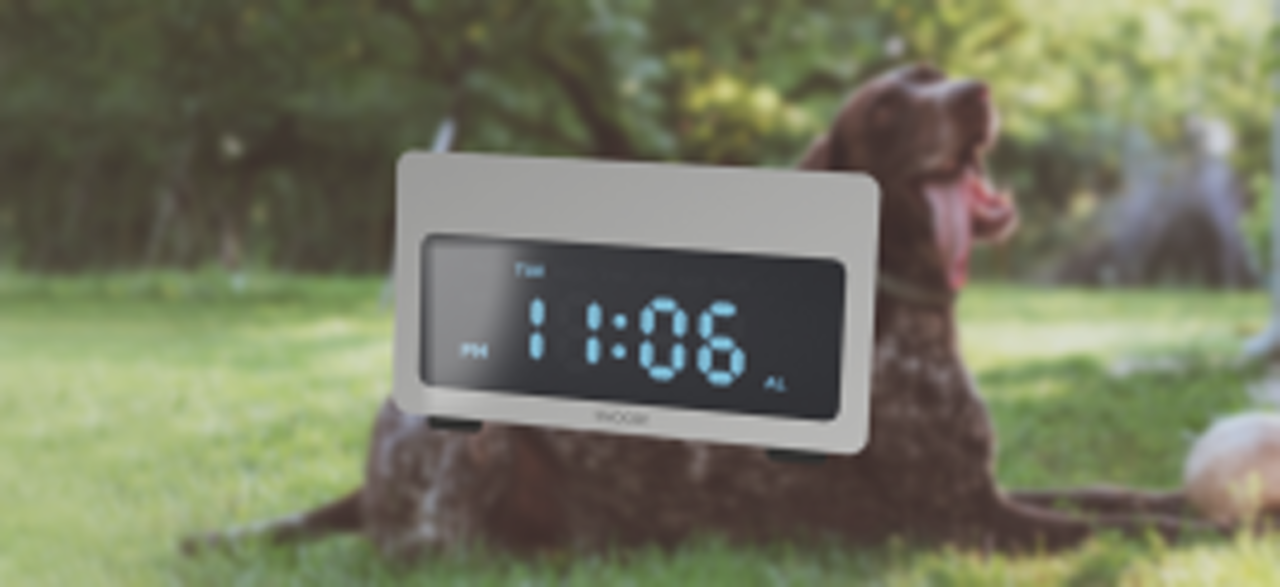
11:06
